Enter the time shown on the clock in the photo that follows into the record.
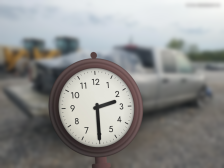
2:30
